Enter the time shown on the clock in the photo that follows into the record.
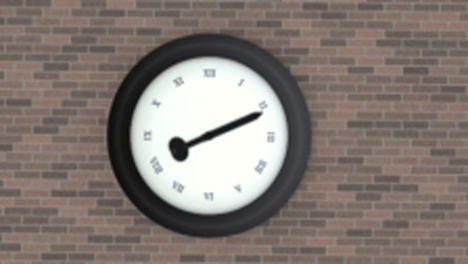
8:11
